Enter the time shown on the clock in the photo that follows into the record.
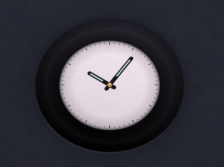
10:06
